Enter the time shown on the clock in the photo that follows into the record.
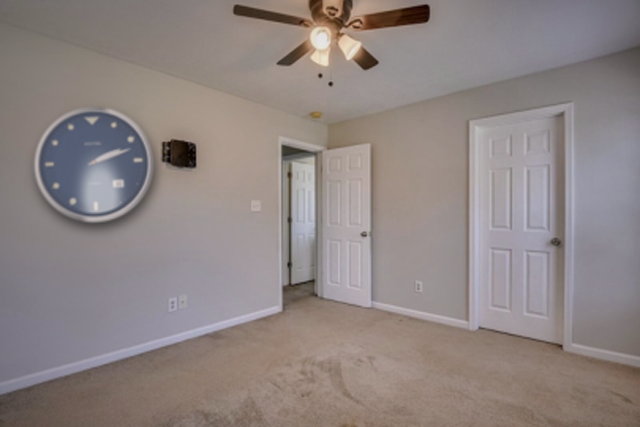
2:12
